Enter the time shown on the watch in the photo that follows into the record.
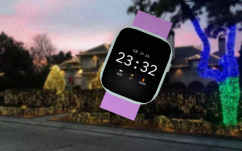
23:32
